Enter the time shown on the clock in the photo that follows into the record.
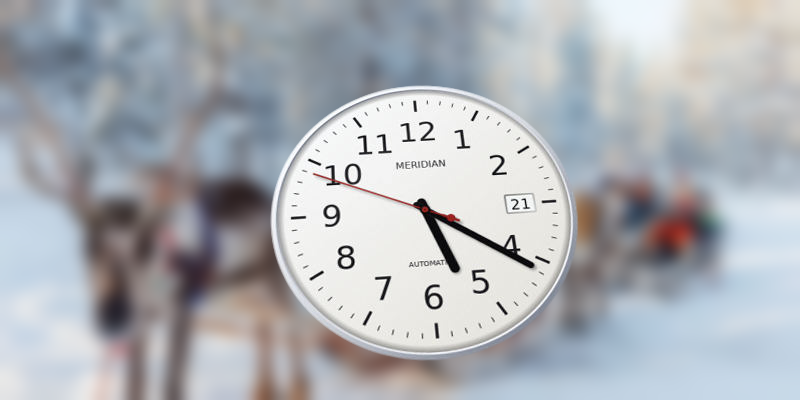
5:20:49
